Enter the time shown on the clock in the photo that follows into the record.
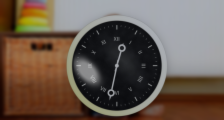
12:32
